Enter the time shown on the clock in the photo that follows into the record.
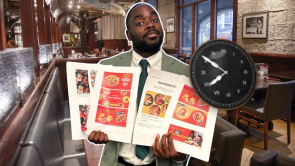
7:51
